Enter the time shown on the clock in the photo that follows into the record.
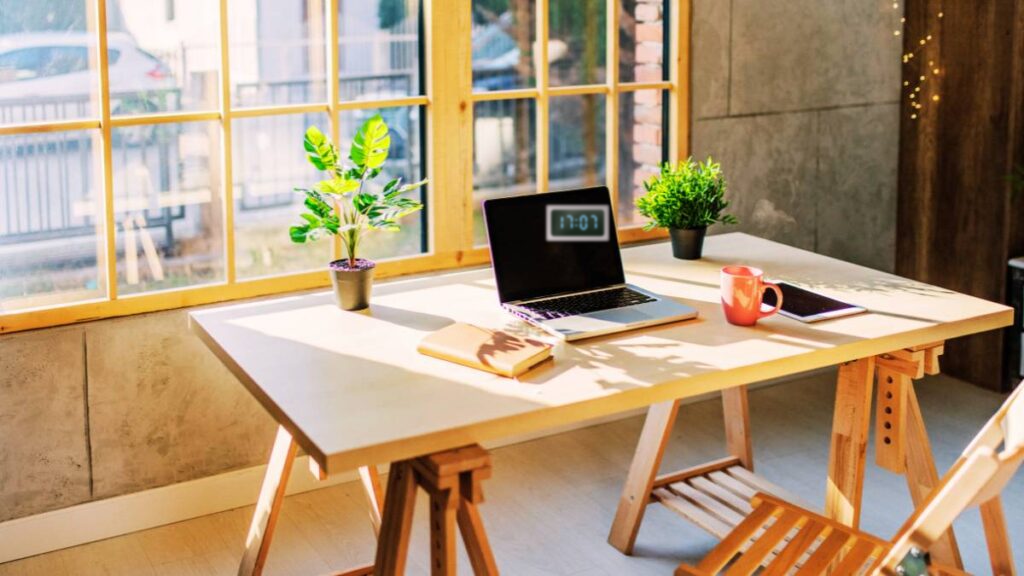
17:07
